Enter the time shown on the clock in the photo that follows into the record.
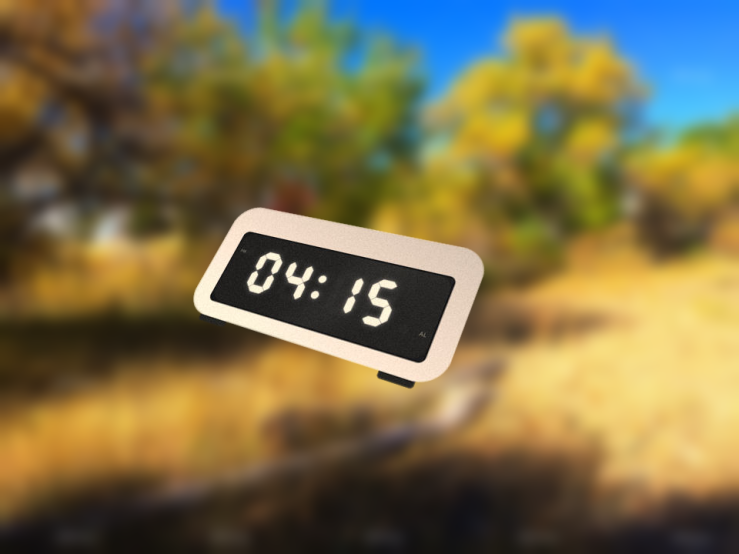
4:15
